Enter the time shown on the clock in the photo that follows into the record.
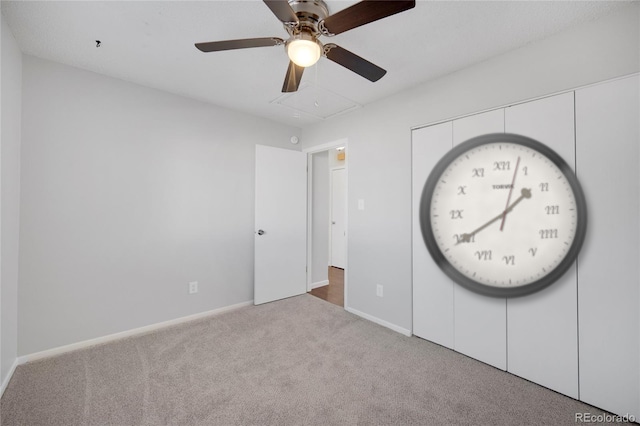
1:40:03
